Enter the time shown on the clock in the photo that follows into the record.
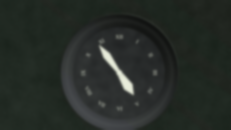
4:54
